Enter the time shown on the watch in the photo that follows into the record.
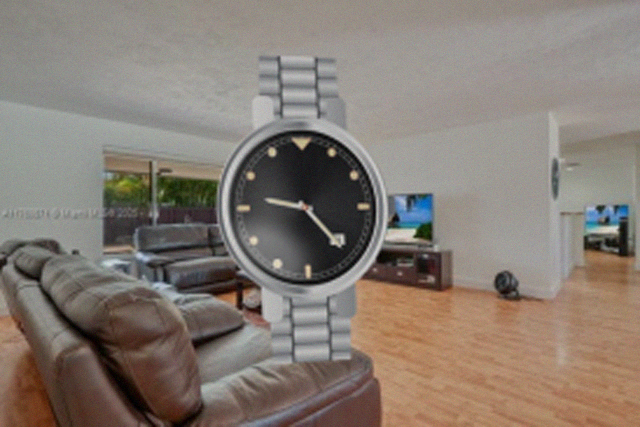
9:23
